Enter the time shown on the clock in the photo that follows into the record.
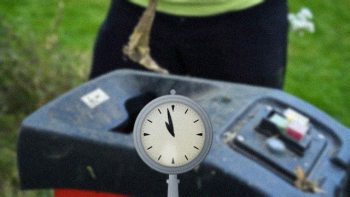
10:58
